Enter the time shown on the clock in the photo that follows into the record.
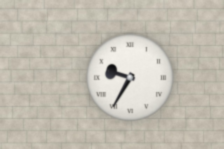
9:35
